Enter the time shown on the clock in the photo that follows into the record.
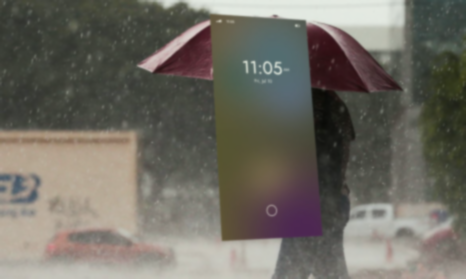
11:05
